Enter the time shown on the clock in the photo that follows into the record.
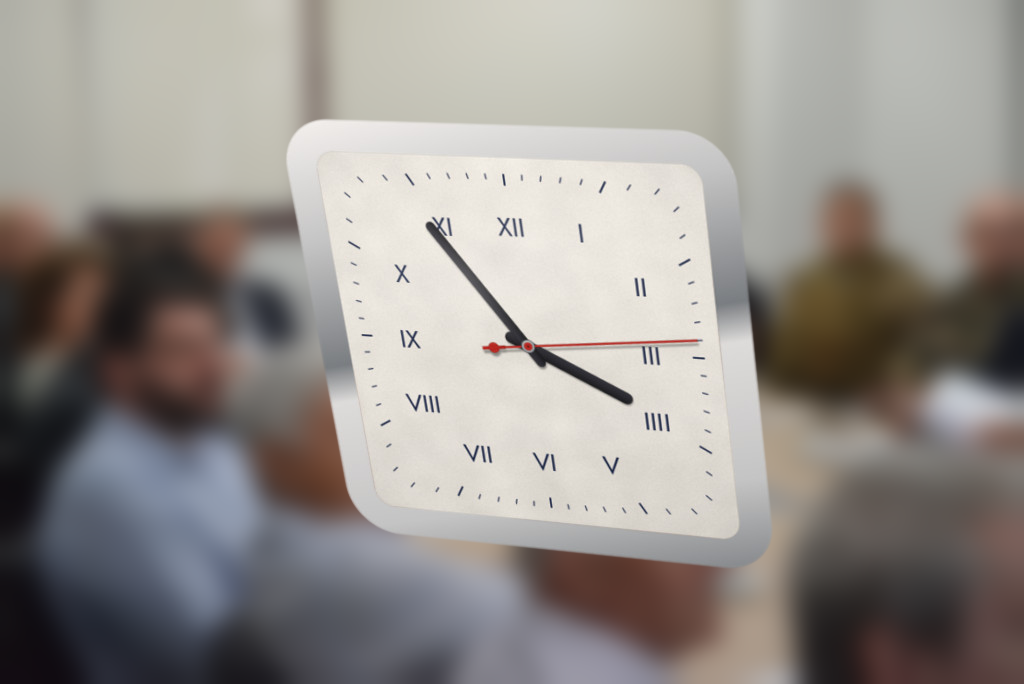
3:54:14
